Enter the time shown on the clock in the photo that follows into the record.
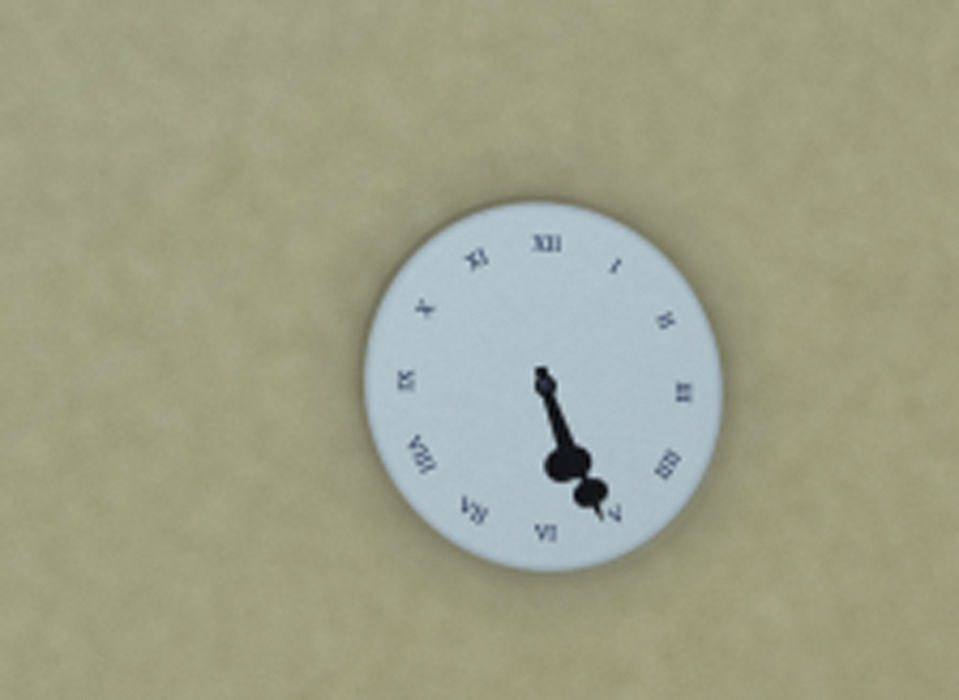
5:26
